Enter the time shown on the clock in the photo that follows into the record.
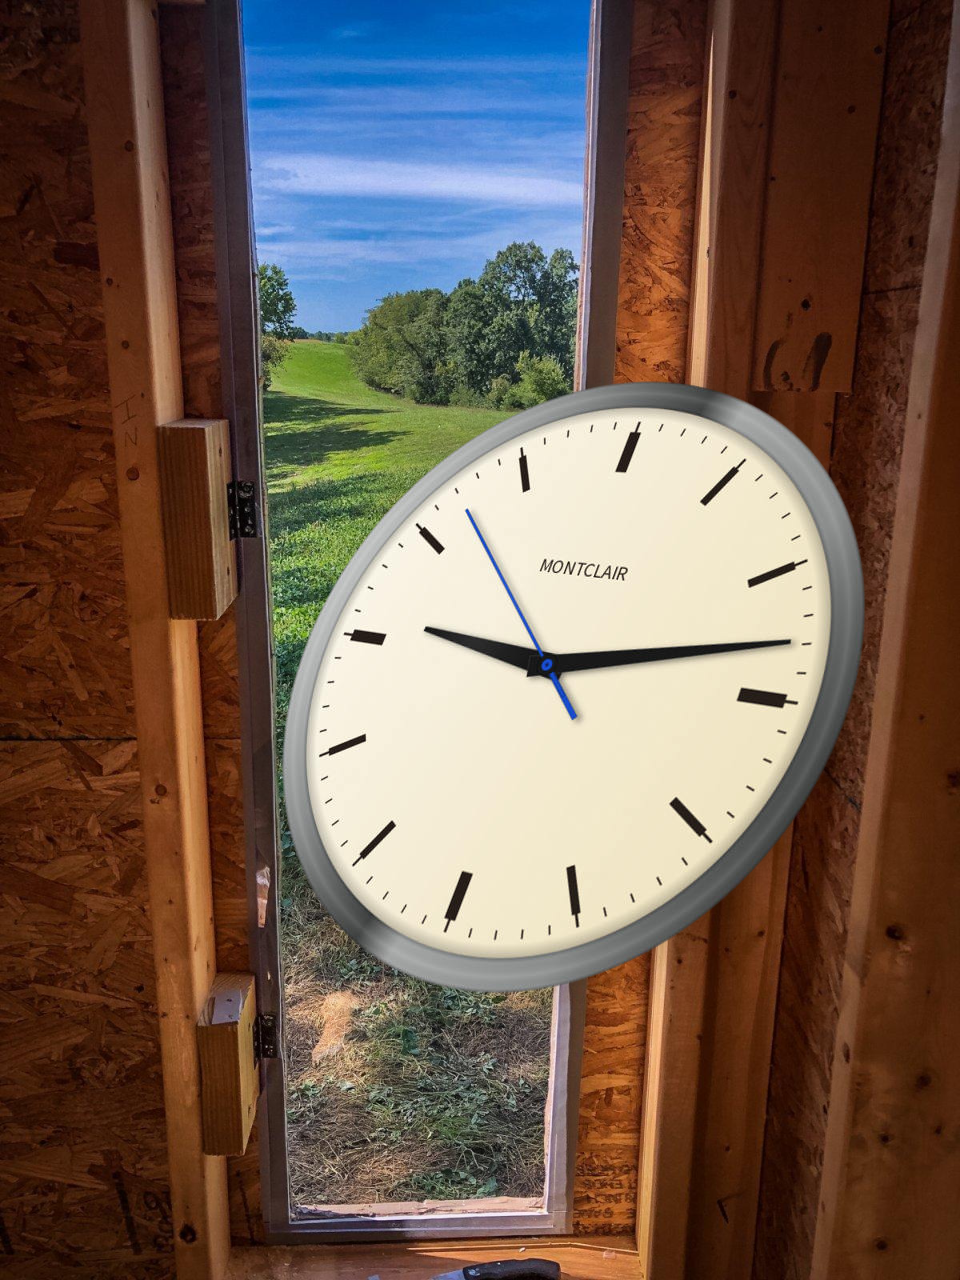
9:12:52
